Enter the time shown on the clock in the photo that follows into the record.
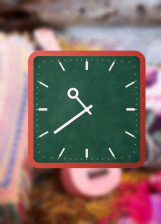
10:39
